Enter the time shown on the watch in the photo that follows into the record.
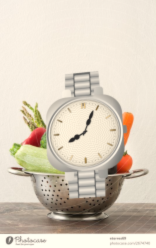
8:04
